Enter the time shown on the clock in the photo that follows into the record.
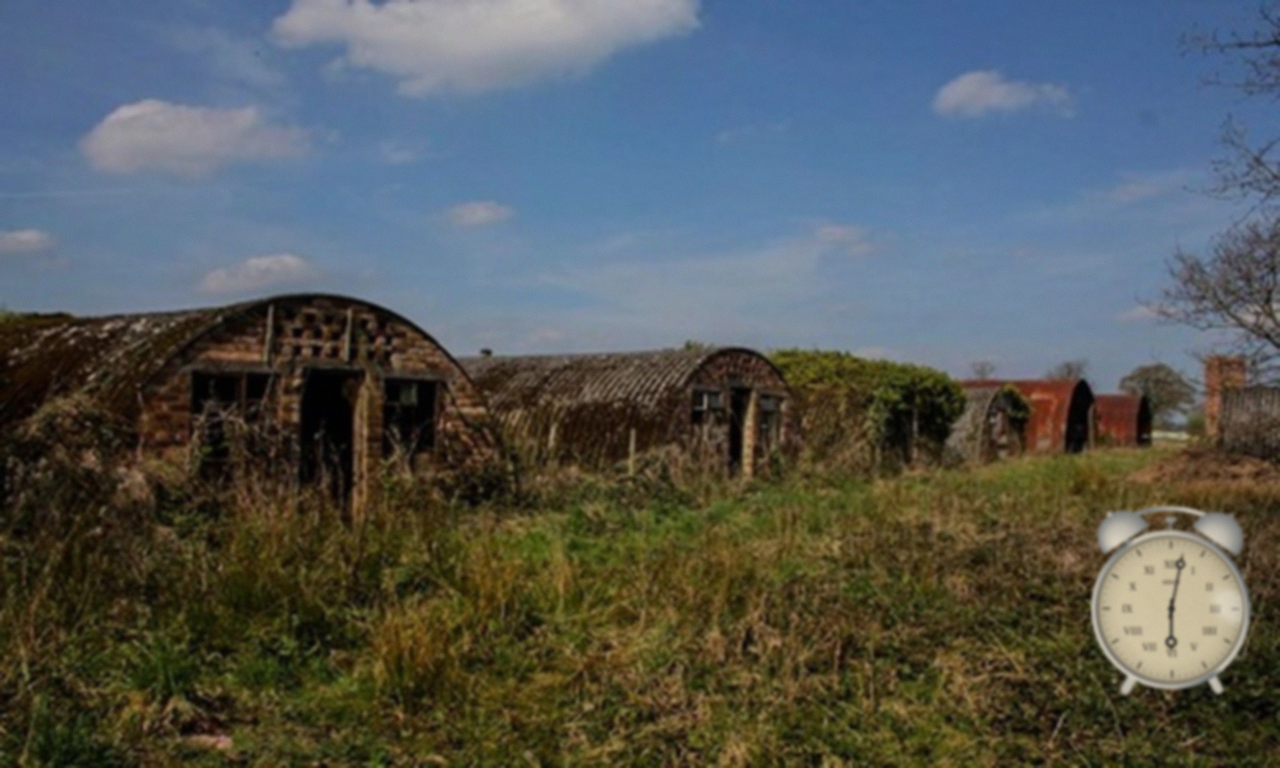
6:02
